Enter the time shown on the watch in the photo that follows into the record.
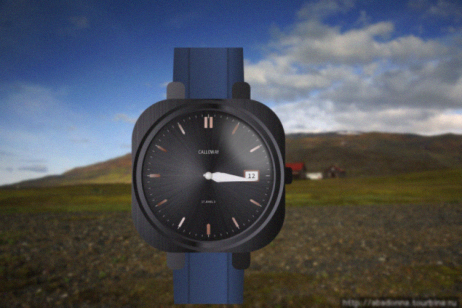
3:16
